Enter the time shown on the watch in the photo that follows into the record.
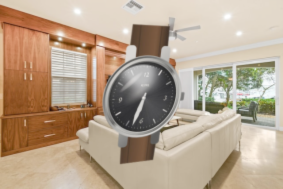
6:33
